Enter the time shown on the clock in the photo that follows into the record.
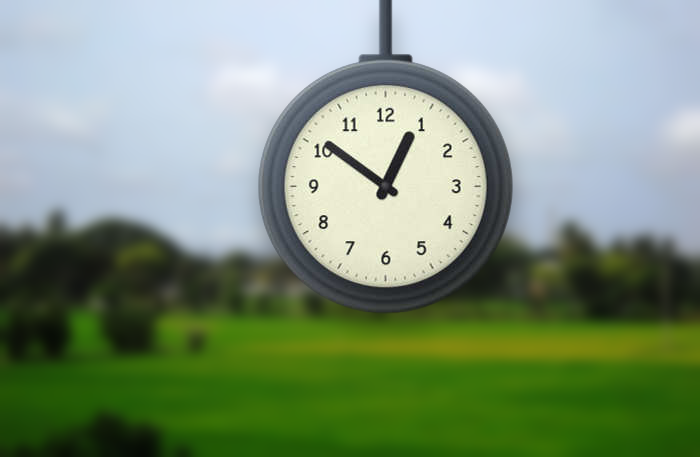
12:51
